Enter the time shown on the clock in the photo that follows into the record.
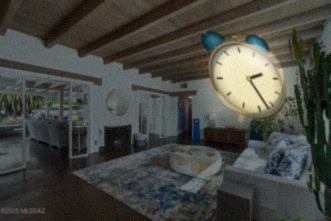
2:27
